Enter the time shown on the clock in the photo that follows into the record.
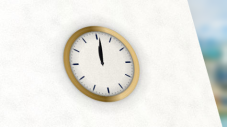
12:01
